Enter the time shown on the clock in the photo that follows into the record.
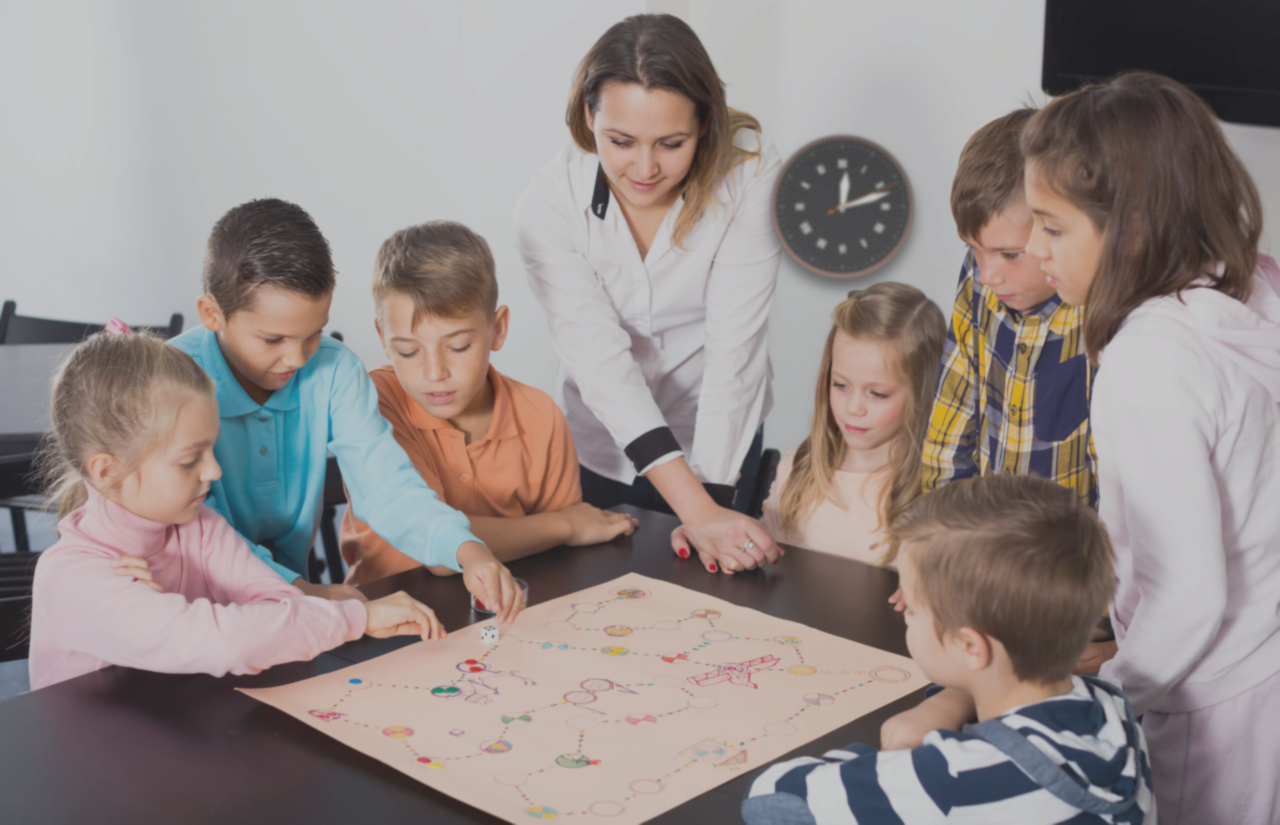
12:12:11
